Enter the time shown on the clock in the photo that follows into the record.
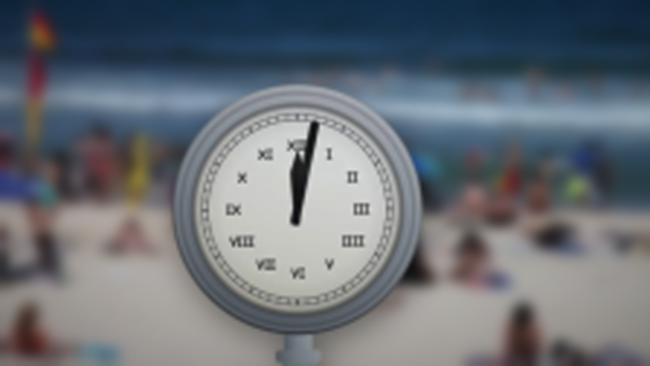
12:02
